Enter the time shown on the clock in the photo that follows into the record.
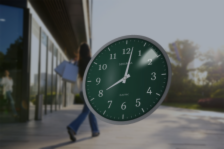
8:02
